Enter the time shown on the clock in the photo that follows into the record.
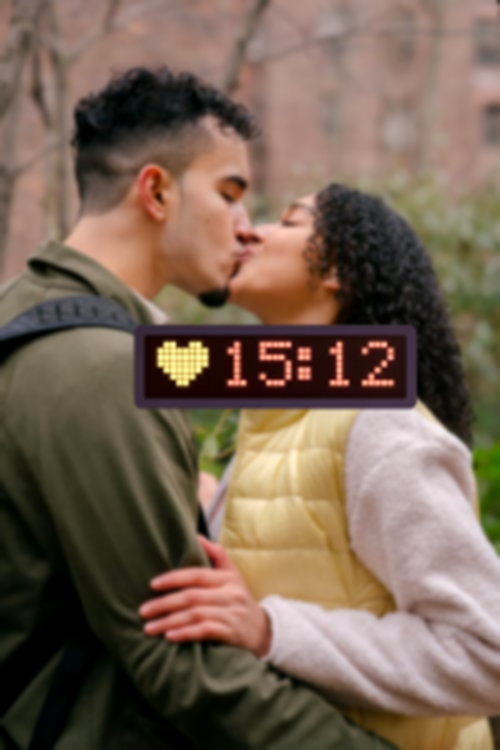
15:12
